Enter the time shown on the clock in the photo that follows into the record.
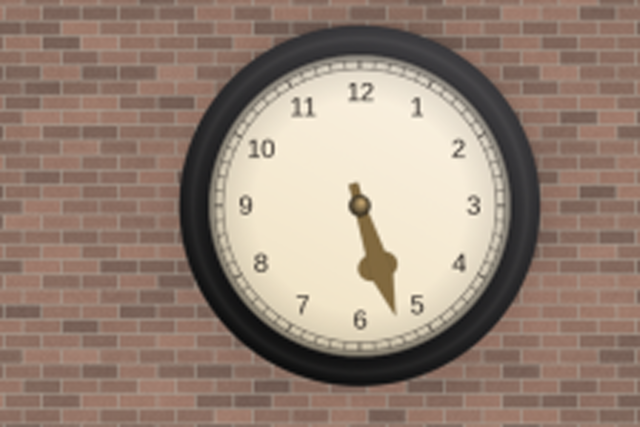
5:27
